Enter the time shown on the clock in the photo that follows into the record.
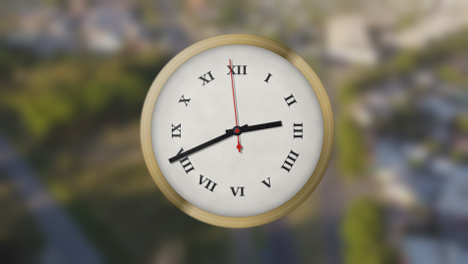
2:40:59
